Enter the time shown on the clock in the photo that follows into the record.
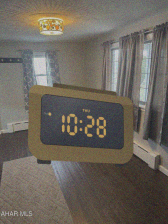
10:28
